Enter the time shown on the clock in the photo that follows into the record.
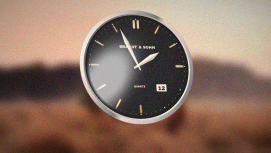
1:56
